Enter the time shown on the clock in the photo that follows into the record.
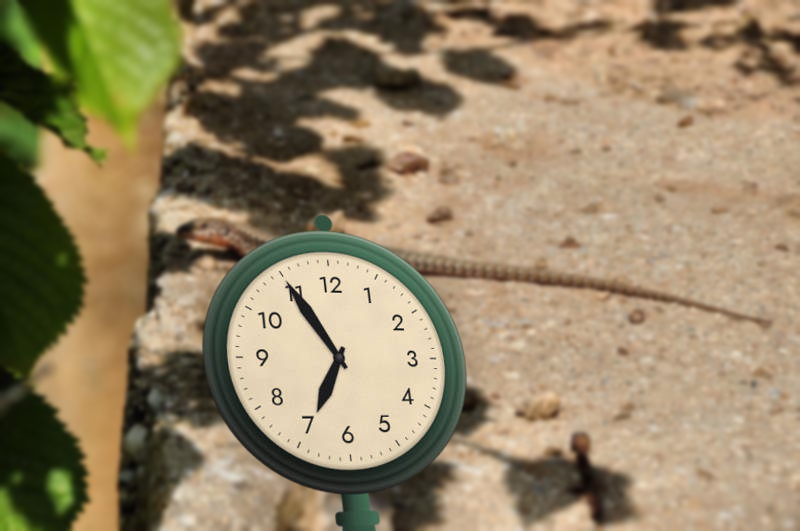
6:55
